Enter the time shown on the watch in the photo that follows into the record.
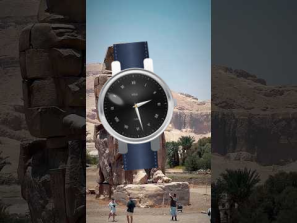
2:28
